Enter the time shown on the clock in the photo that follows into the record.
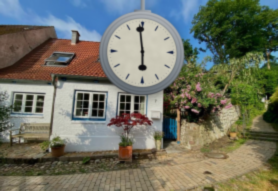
5:59
